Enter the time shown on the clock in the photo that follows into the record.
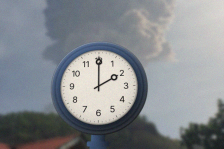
2:00
